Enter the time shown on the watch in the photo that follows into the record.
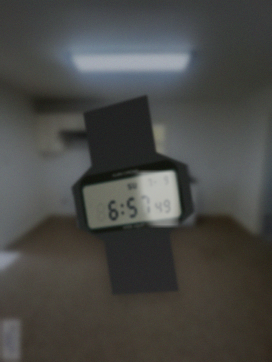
6:57:49
